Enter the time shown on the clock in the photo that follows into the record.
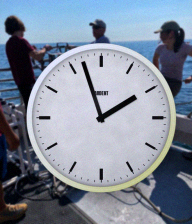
1:57
